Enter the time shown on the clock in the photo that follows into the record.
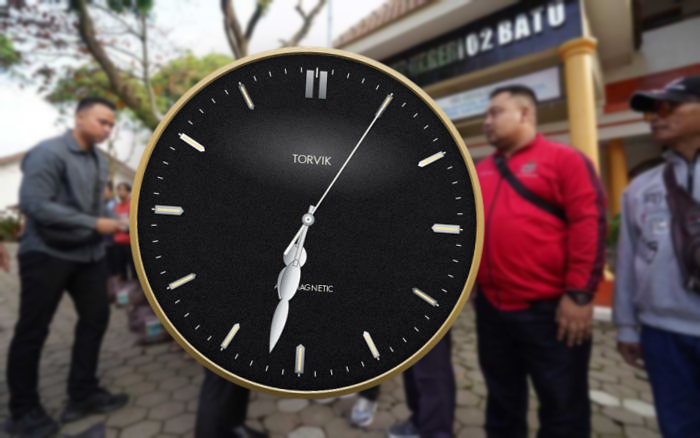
6:32:05
